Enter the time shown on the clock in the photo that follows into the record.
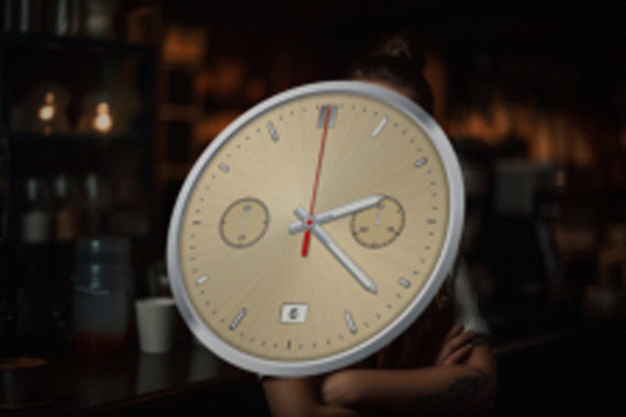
2:22
